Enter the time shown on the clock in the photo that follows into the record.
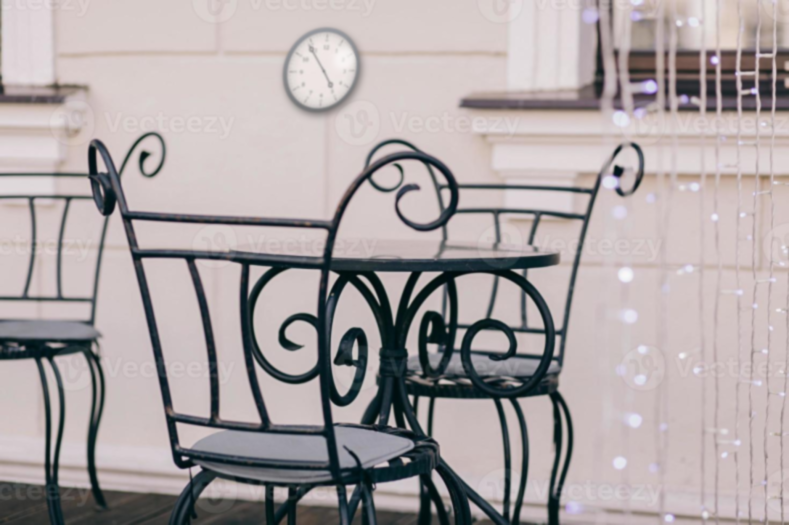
4:54
